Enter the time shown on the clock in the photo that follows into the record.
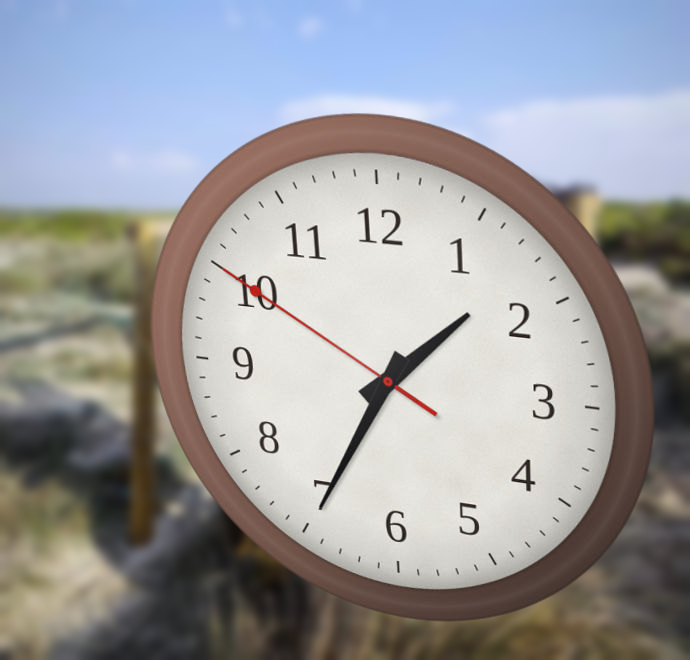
1:34:50
